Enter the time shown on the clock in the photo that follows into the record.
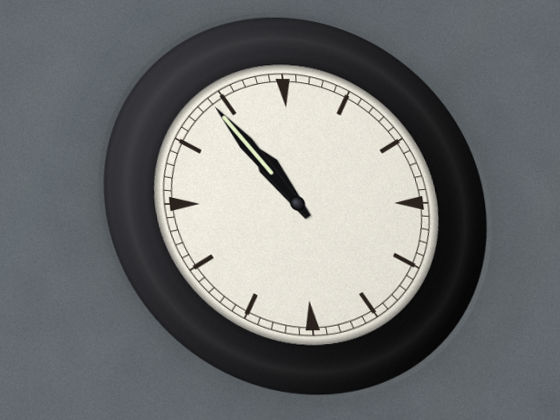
10:54
